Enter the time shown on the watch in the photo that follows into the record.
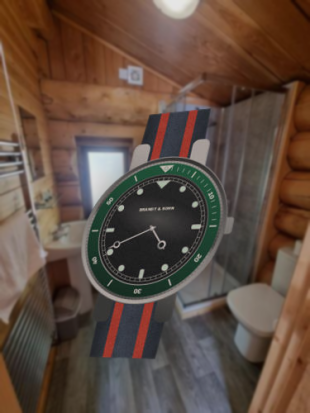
4:41
